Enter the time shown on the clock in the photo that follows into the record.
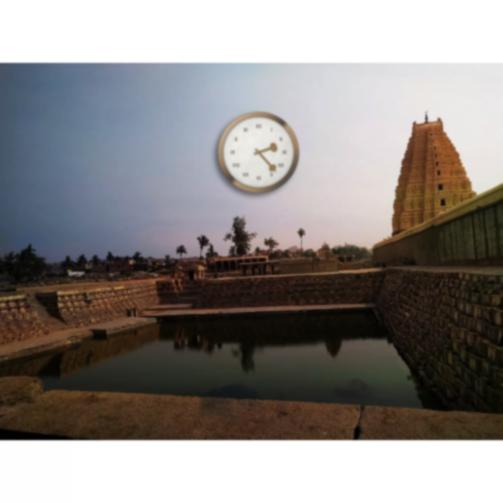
2:23
